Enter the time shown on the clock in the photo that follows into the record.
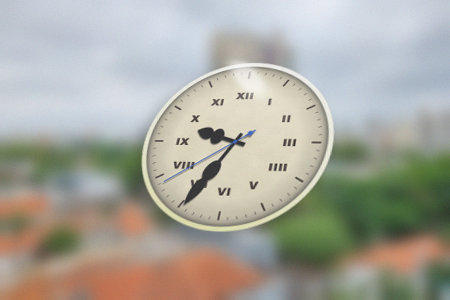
9:34:39
